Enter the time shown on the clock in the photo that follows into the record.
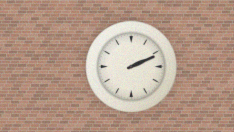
2:11
